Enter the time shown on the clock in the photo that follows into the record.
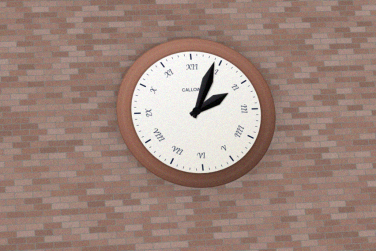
2:04
